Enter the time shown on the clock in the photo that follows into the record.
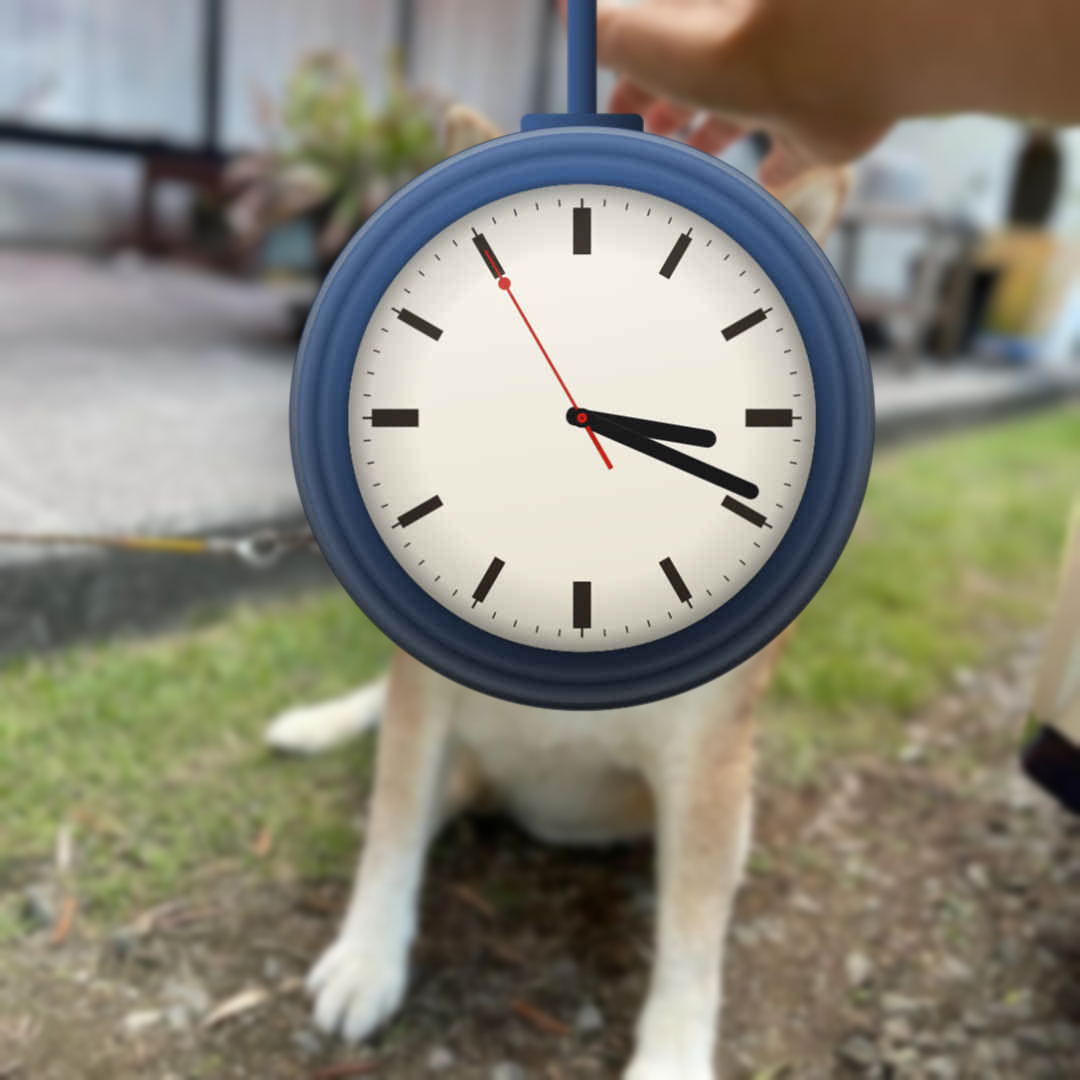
3:18:55
